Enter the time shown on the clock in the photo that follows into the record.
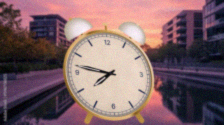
7:47
